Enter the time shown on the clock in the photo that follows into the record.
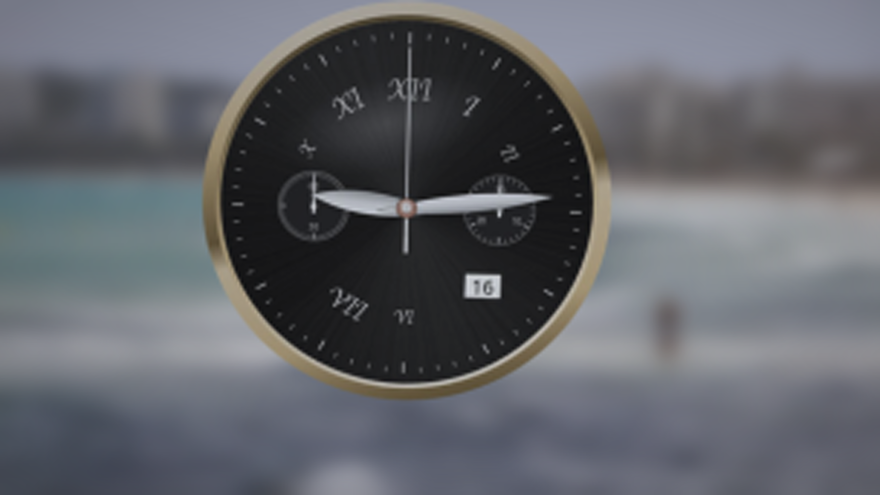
9:14
